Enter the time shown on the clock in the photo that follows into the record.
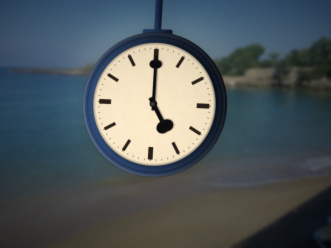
5:00
